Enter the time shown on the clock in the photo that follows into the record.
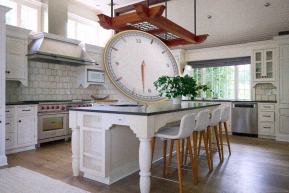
6:32
